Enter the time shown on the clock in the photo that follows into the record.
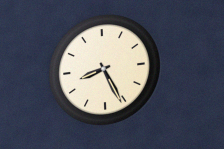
8:26
